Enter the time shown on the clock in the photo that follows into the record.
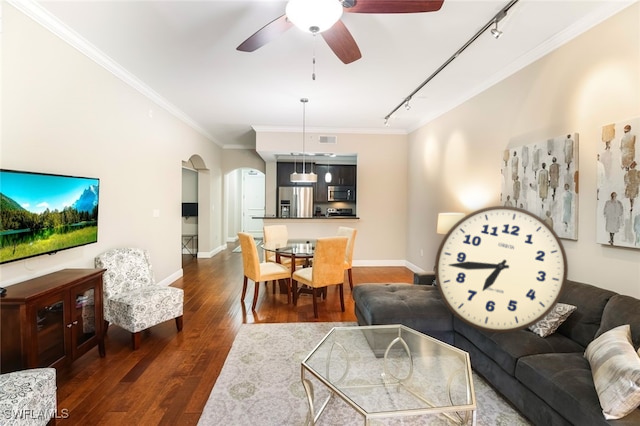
6:43
